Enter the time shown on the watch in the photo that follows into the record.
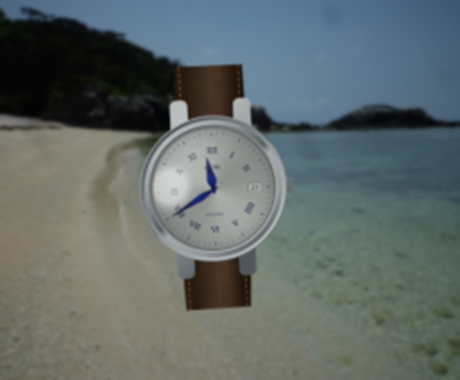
11:40
